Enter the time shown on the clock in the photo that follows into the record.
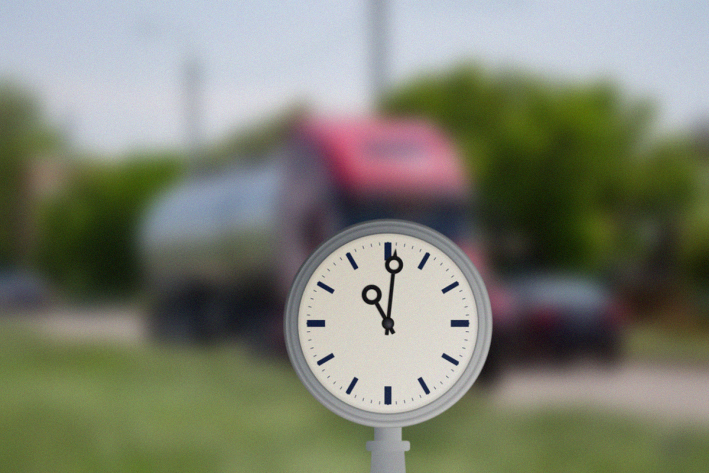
11:01
